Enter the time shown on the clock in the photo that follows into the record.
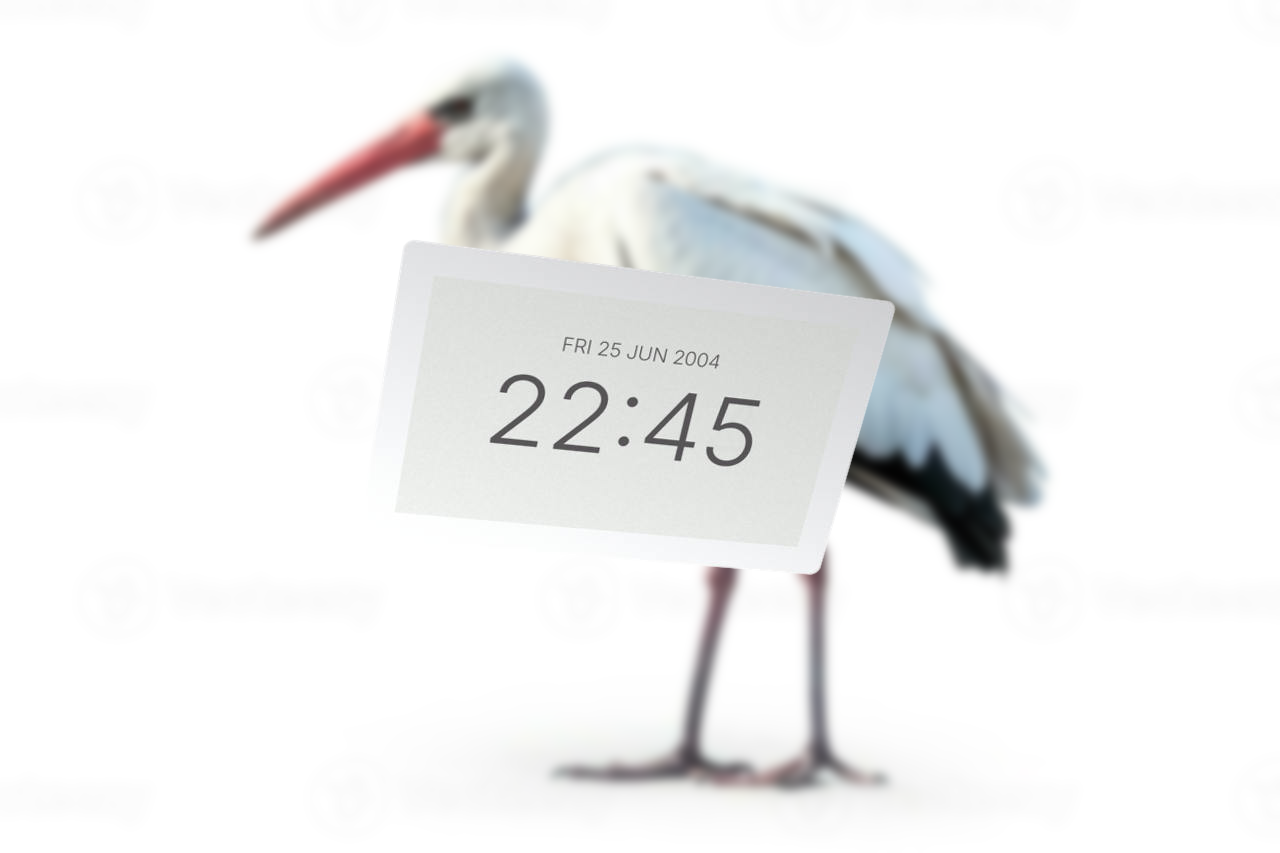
22:45
